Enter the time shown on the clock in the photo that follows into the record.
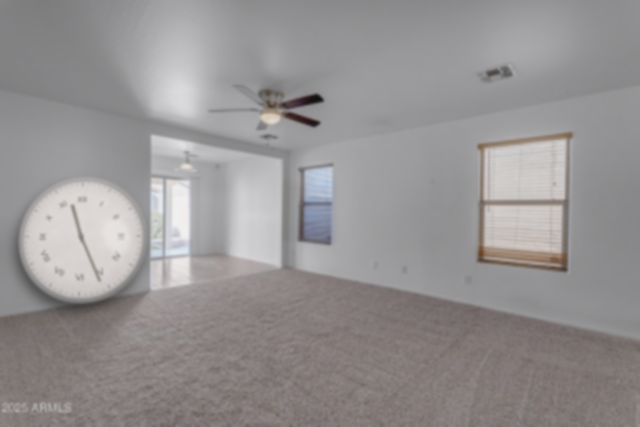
11:26
